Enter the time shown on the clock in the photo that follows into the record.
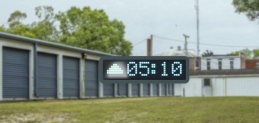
5:10
